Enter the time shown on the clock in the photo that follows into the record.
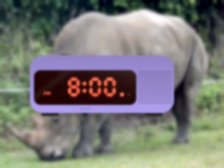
8:00
